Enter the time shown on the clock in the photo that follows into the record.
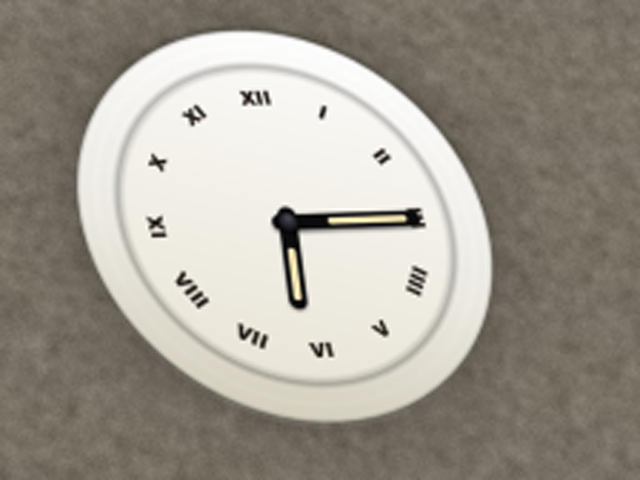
6:15
